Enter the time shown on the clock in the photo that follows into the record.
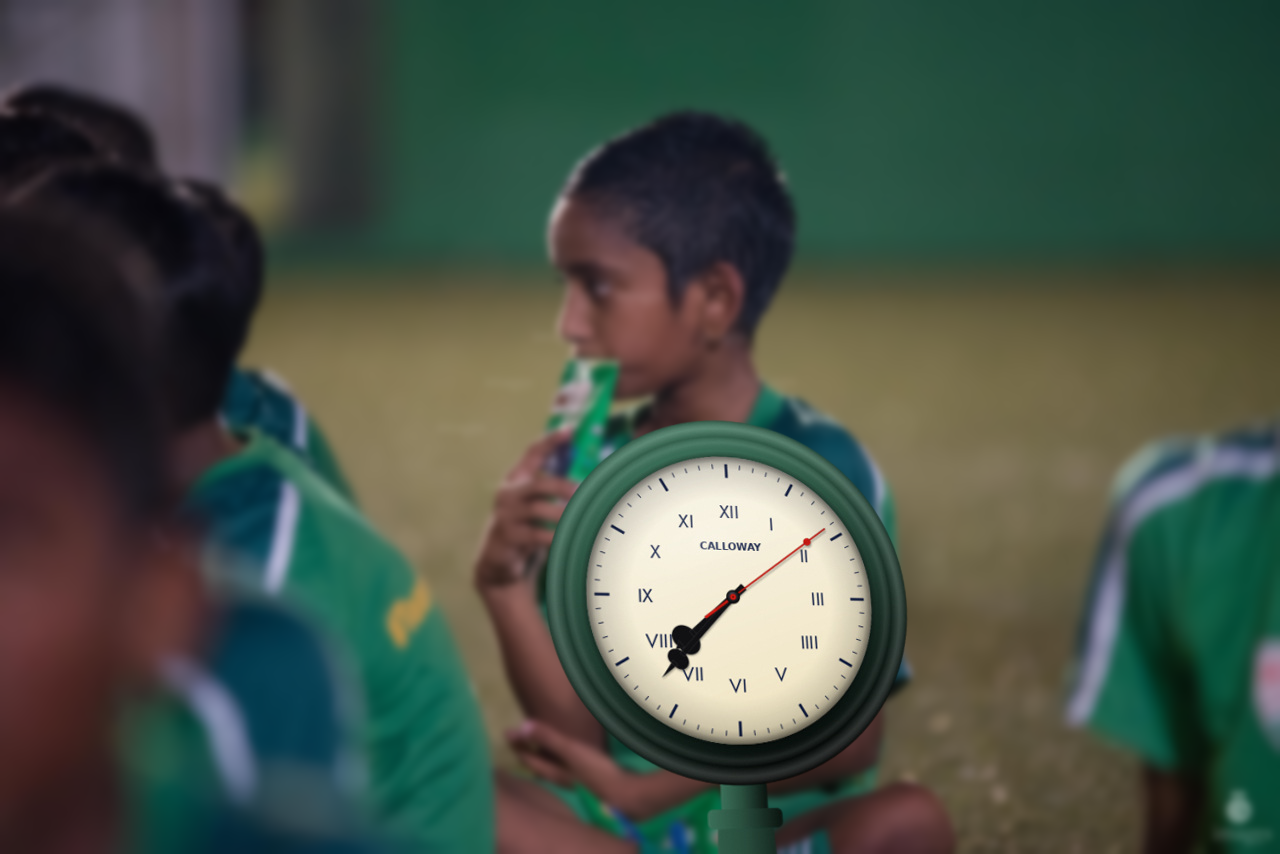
7:37:09
